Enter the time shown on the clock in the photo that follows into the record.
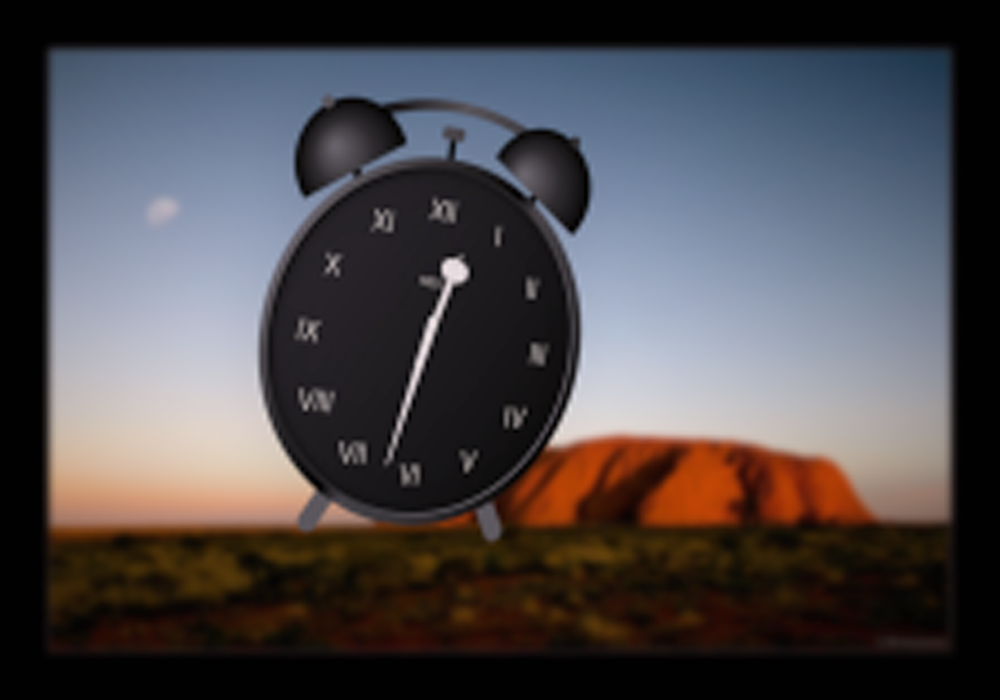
12:32
